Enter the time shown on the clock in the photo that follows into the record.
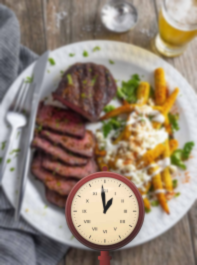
12:59
